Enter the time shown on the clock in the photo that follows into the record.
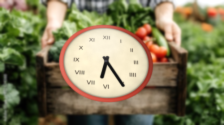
6:25
